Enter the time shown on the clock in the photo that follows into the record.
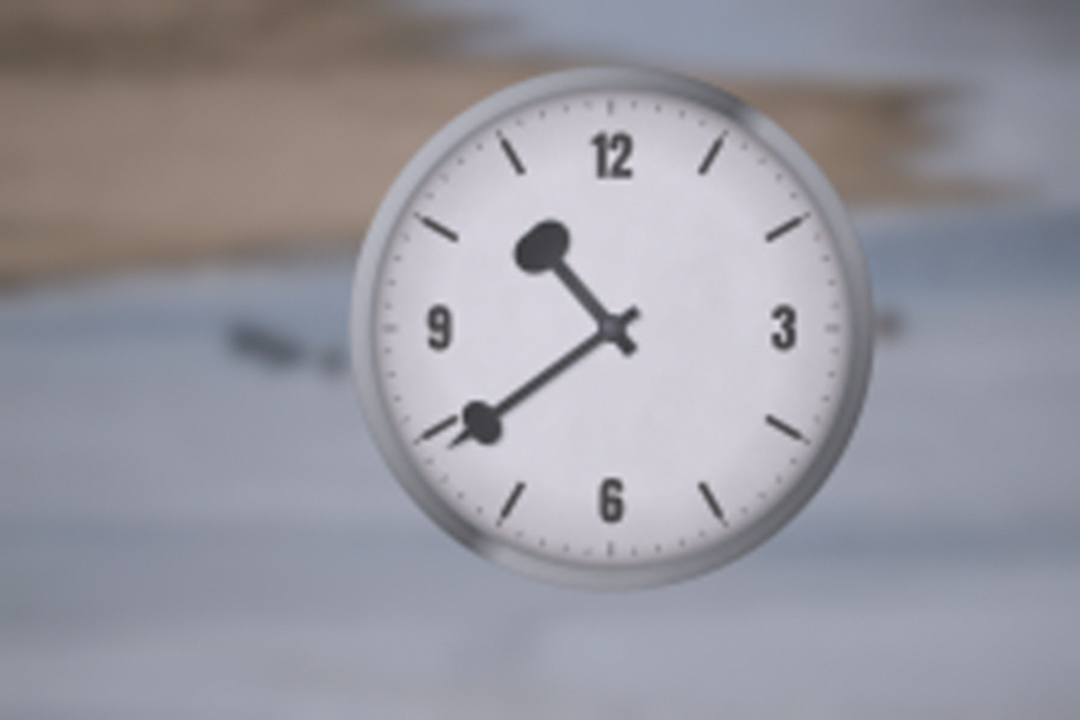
10:39
